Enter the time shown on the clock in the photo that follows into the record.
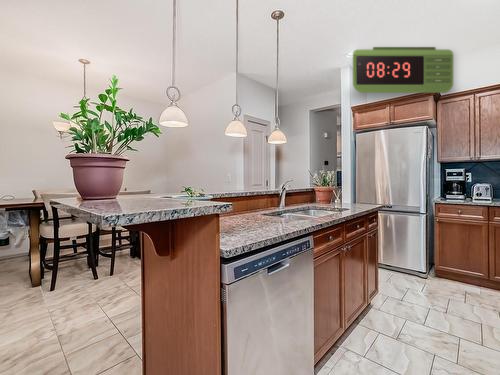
8:29
